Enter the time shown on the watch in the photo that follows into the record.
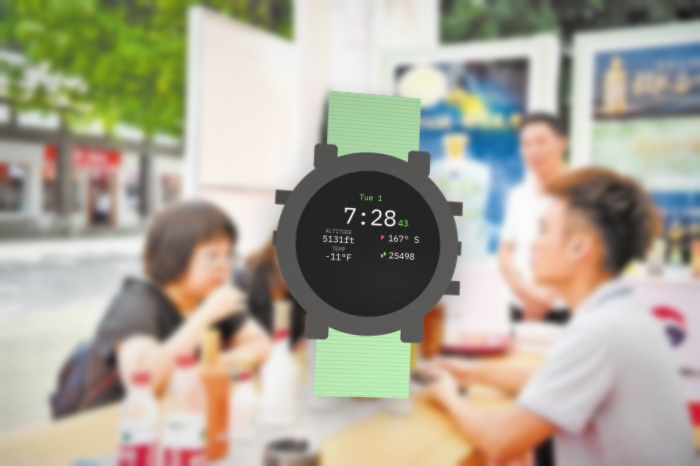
7:28:43
